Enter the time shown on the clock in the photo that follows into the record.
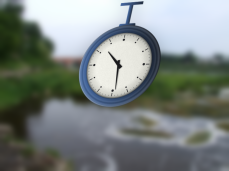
10:29
